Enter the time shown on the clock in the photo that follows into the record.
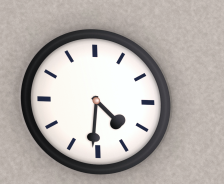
4:31
